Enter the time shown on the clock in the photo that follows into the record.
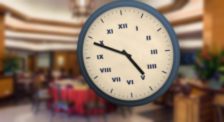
4:49
